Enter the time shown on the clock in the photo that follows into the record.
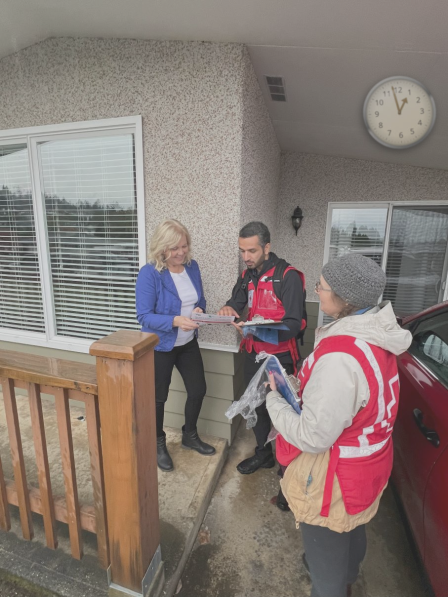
12:58
